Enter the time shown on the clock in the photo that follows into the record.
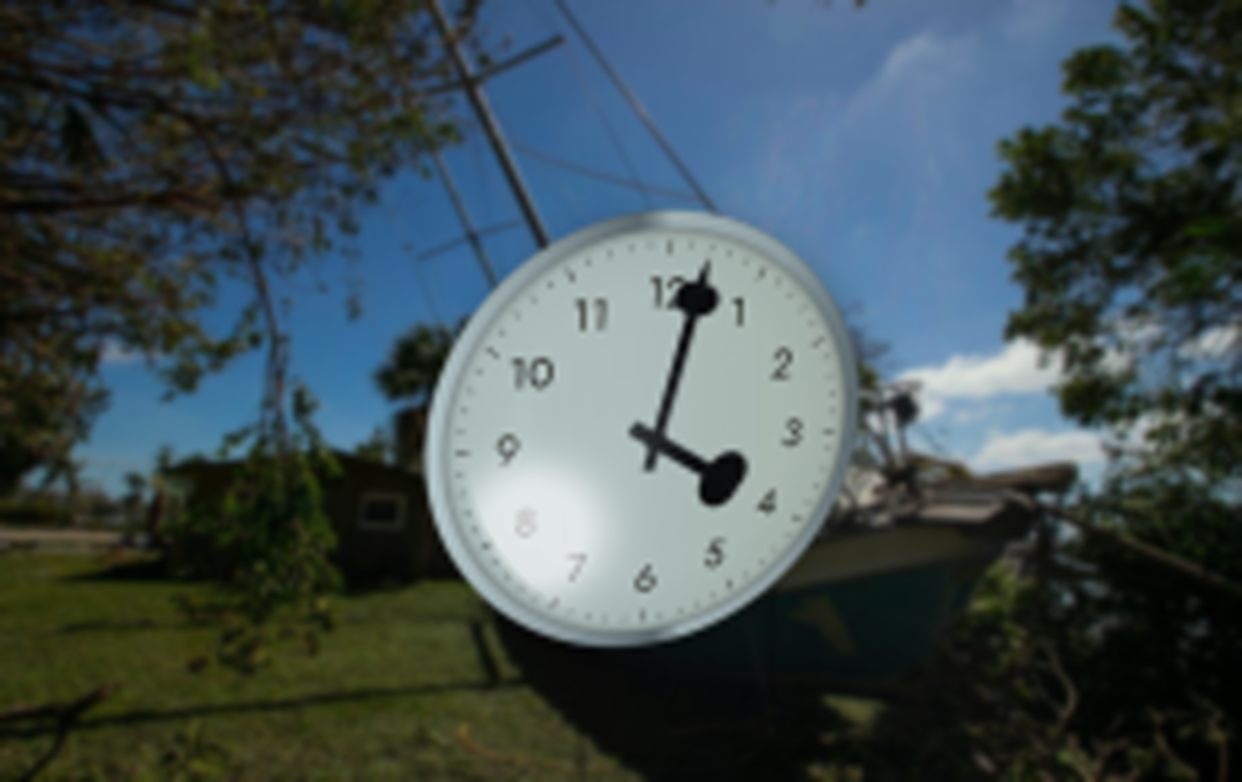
4:02
